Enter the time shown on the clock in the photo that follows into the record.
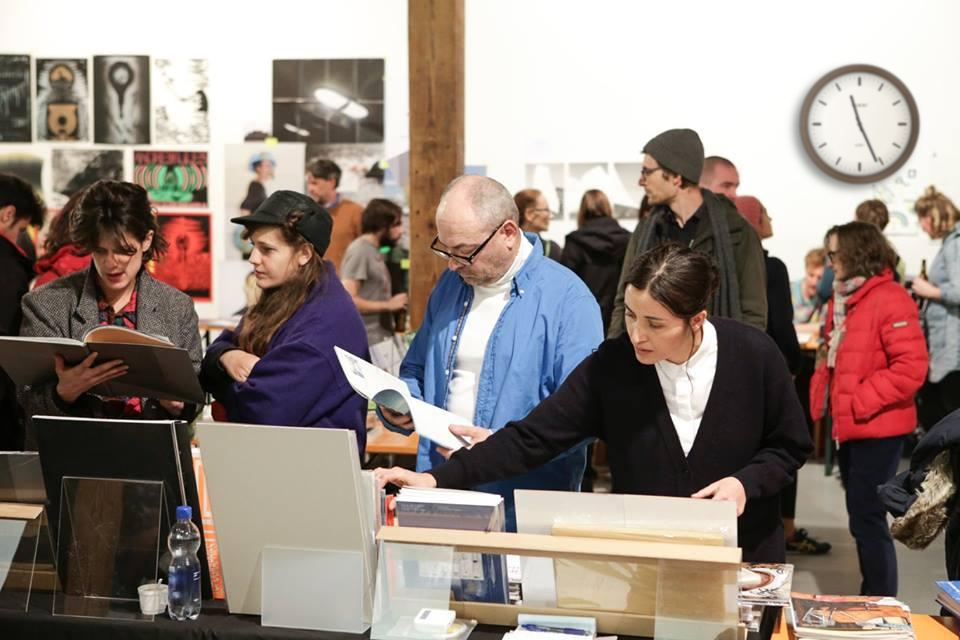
11:26
